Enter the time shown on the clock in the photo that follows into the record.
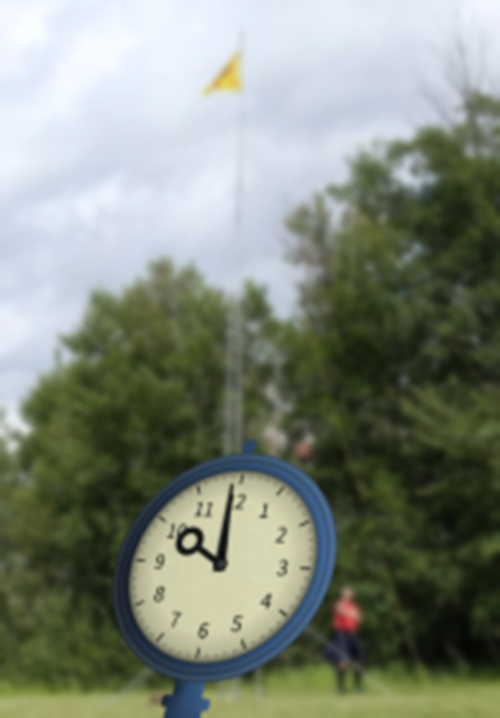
9:59
